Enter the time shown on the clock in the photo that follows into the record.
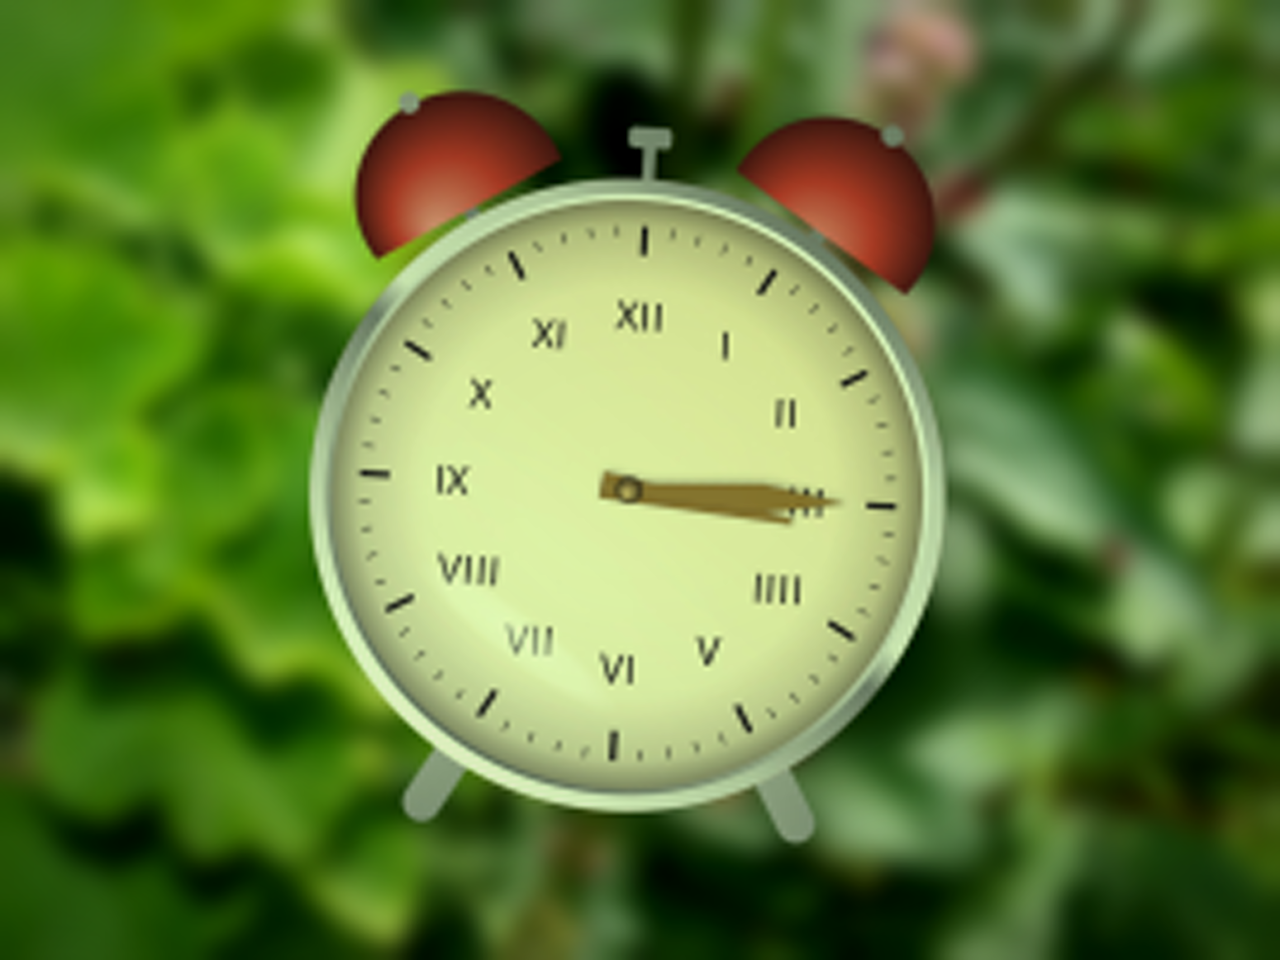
3:15
